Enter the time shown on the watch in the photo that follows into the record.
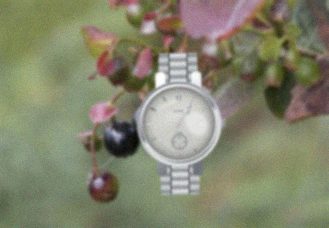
1:05
